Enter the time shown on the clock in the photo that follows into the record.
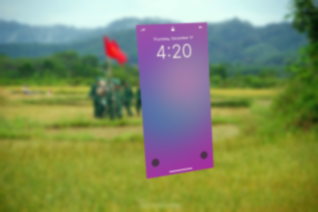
4:20
